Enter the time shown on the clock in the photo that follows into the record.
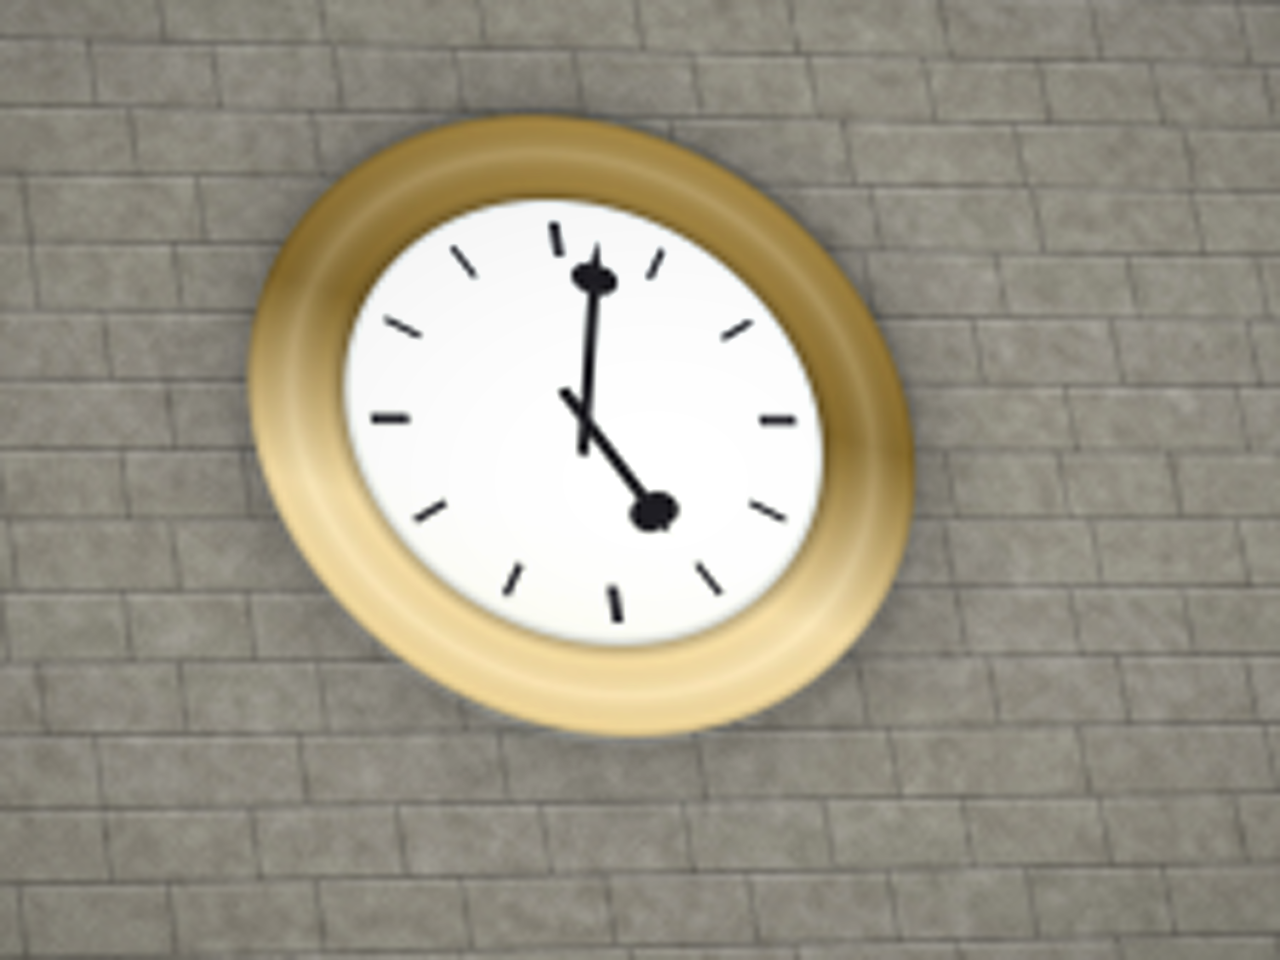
5:02
